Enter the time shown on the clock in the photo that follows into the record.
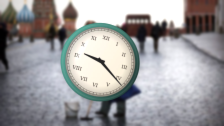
9:21
